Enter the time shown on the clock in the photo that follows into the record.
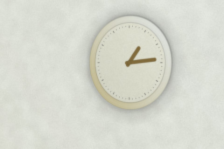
1:14
